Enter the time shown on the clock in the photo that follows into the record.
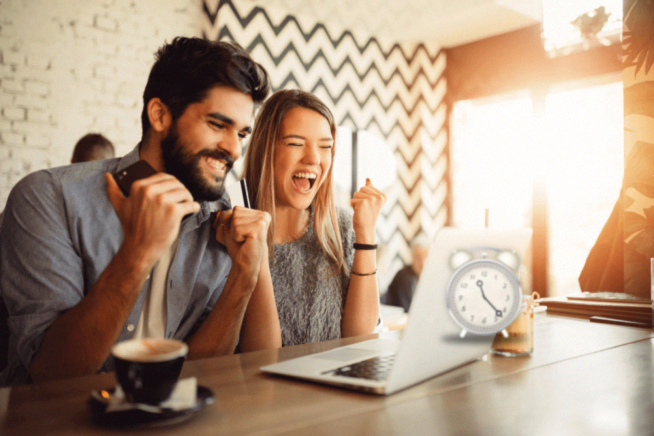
11:23
